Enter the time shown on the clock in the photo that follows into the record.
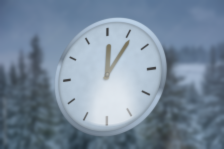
12:06
